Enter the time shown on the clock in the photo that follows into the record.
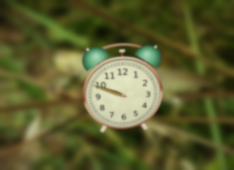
9:49
